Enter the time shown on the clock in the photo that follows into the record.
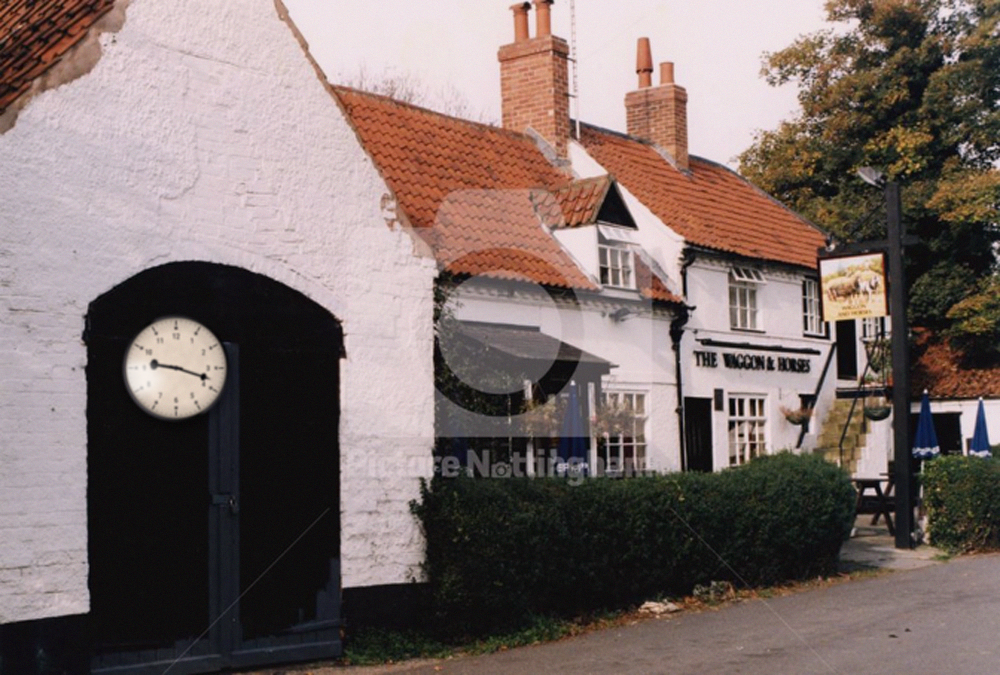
9:18
